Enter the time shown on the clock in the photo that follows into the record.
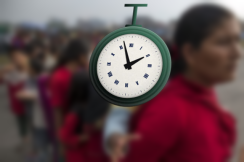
1:57
